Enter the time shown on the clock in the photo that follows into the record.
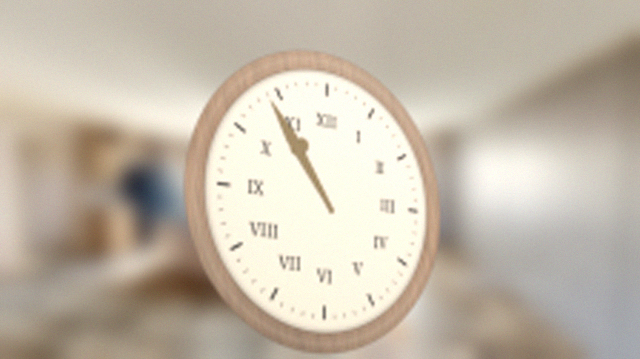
10:54
